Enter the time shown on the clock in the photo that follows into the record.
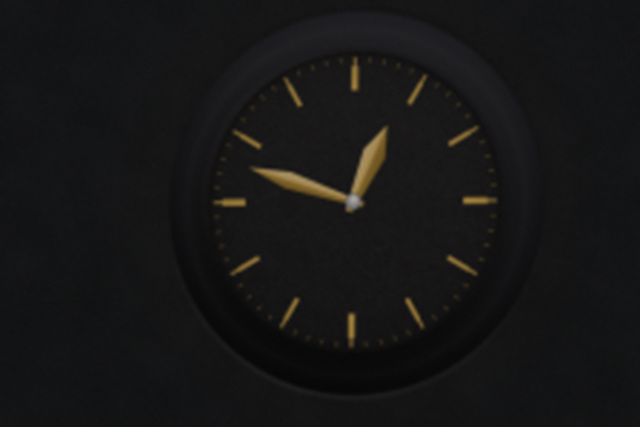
12:48
